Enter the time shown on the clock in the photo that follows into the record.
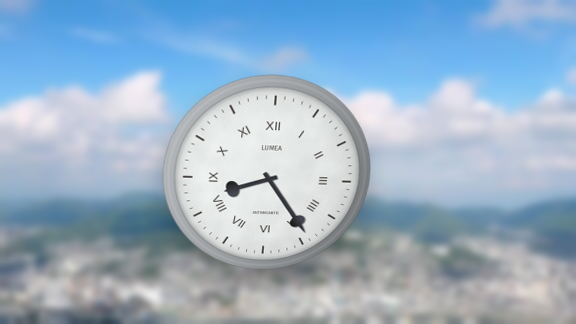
8:24
